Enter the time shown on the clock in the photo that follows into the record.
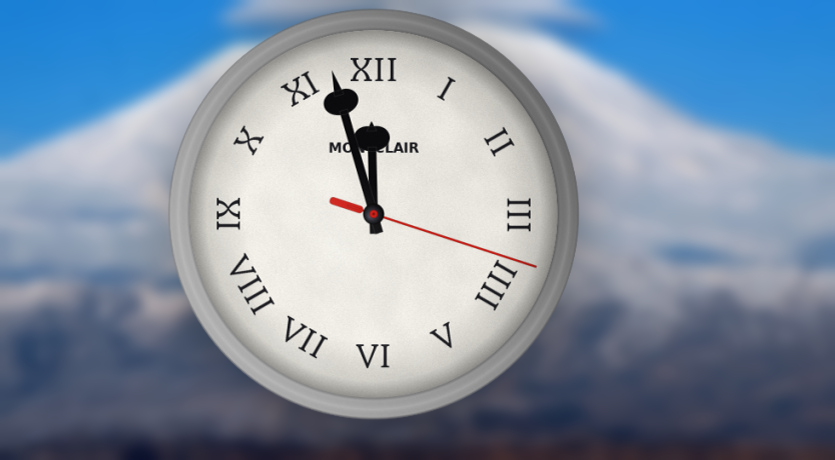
11:57:18
